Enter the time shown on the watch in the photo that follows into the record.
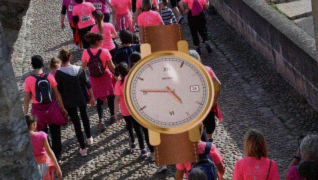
4:46
